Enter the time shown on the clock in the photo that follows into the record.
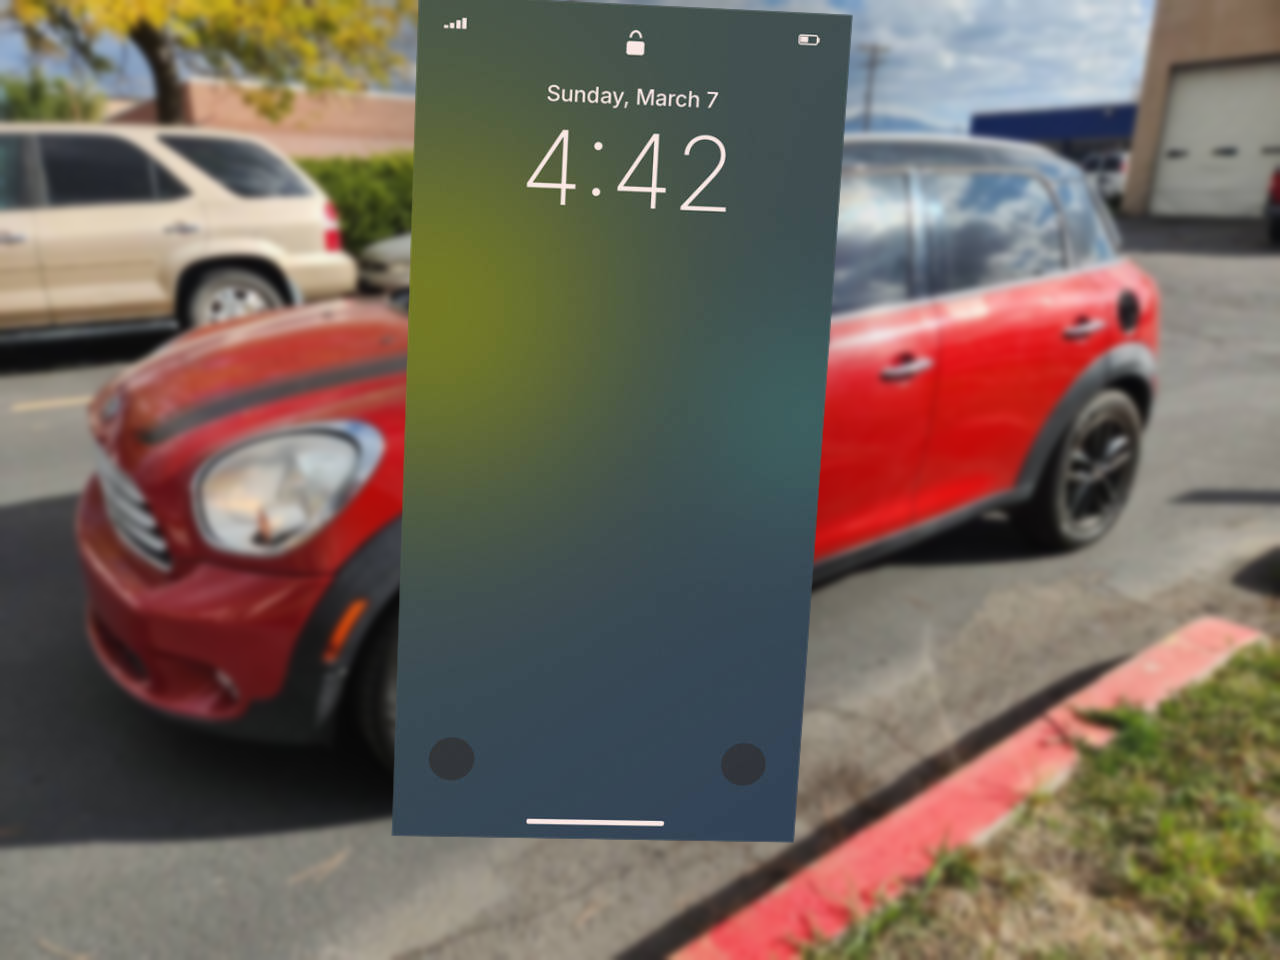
4:42
